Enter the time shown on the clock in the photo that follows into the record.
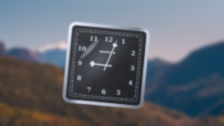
9:03
